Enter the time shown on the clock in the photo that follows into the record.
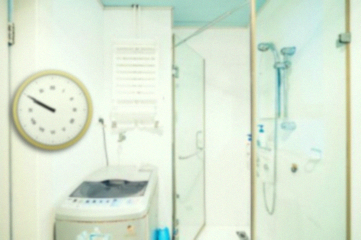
9:50
